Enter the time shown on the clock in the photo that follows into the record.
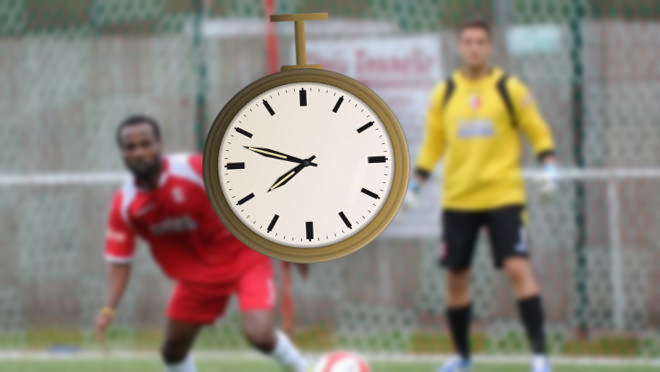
7:48
